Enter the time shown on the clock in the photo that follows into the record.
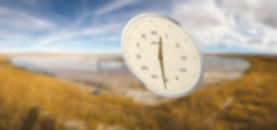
12:31
